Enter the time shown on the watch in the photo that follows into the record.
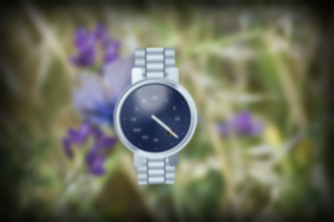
4:22
